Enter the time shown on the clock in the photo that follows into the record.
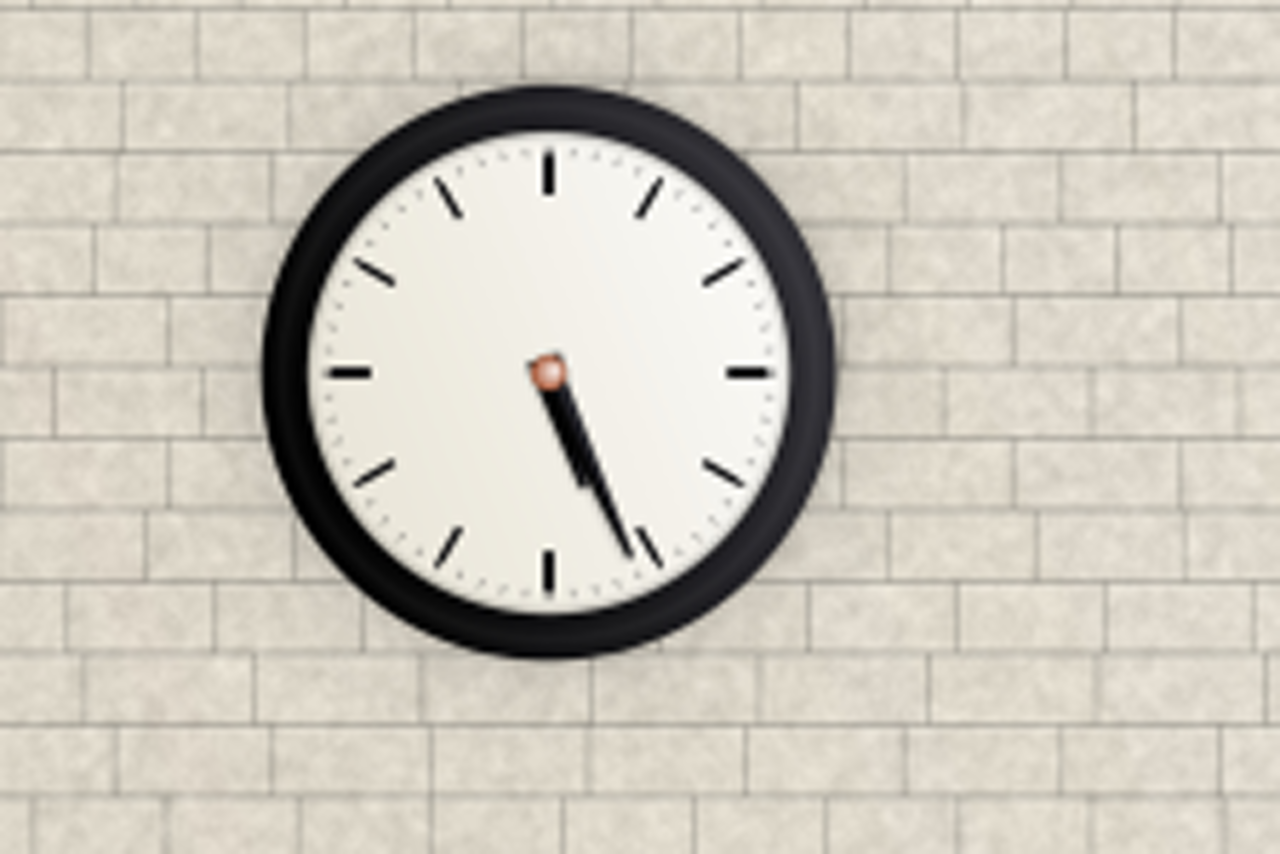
5:26
